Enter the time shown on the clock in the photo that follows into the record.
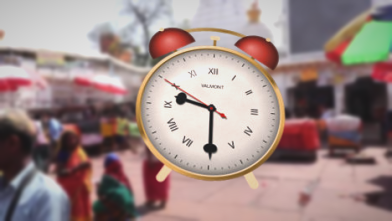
9:29:50
